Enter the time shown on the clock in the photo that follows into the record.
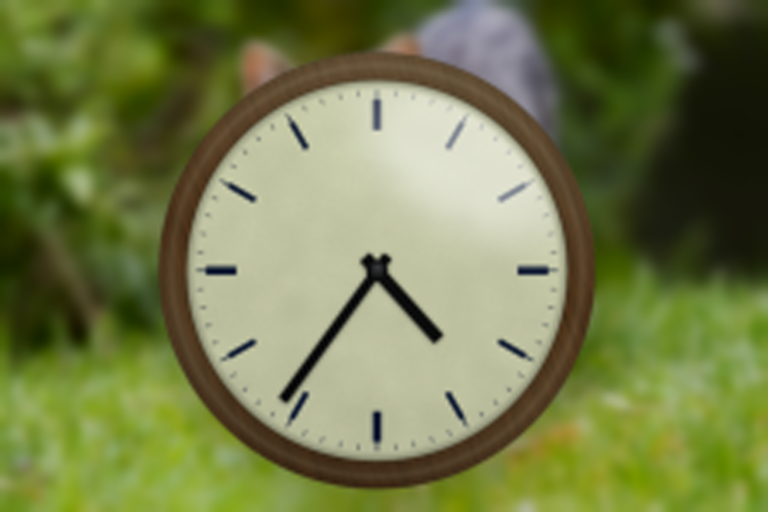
4:36
